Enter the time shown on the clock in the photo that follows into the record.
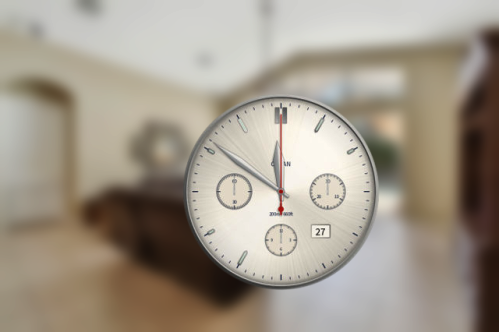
11:51
